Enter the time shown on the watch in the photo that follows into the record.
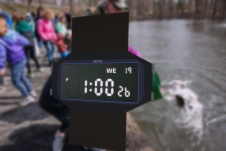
1:00:26
